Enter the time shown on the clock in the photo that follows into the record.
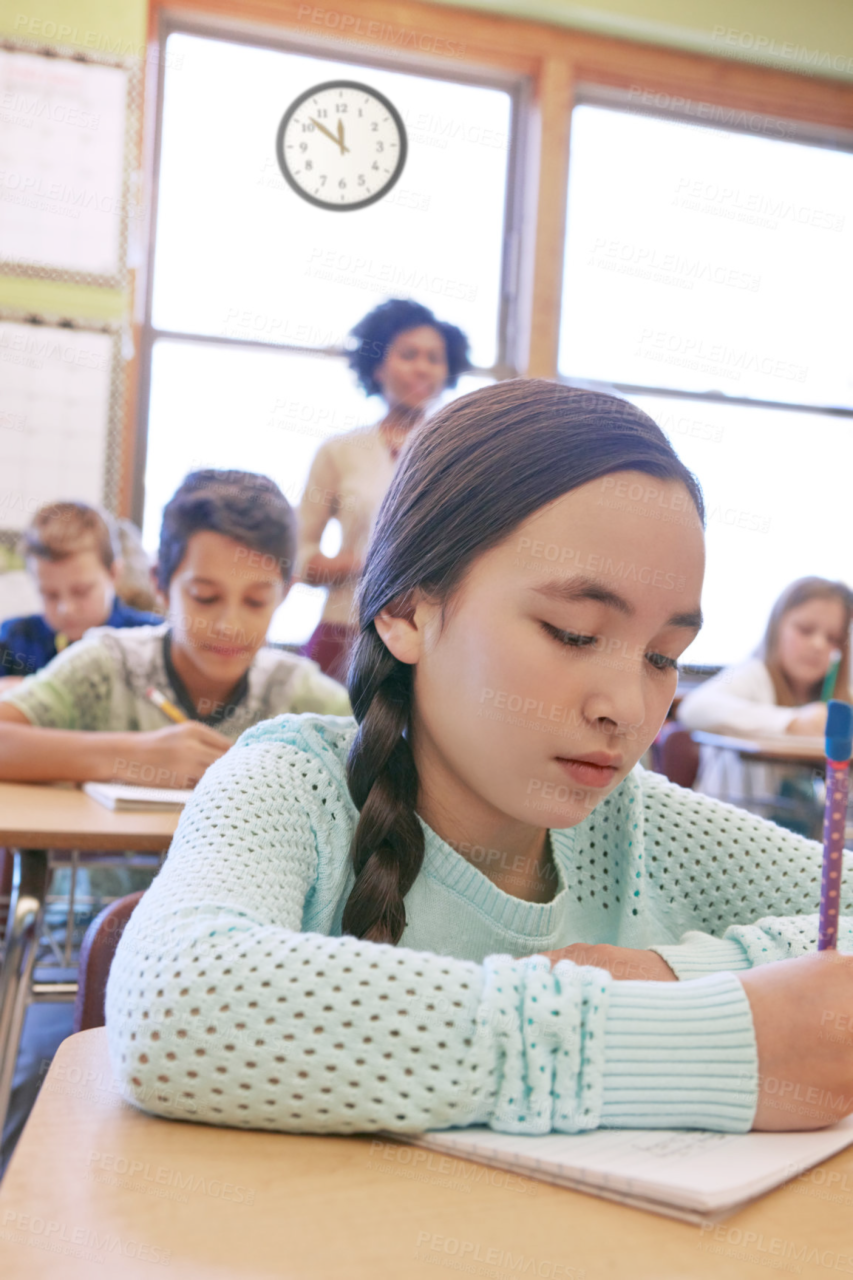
11:52
